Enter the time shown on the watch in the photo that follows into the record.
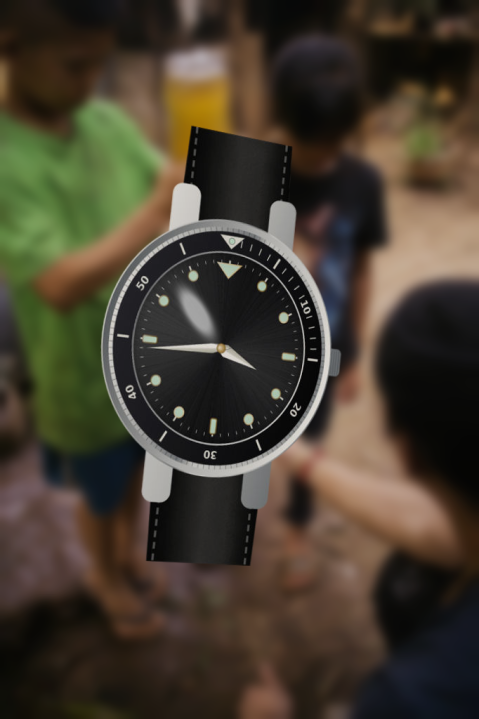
3:44
